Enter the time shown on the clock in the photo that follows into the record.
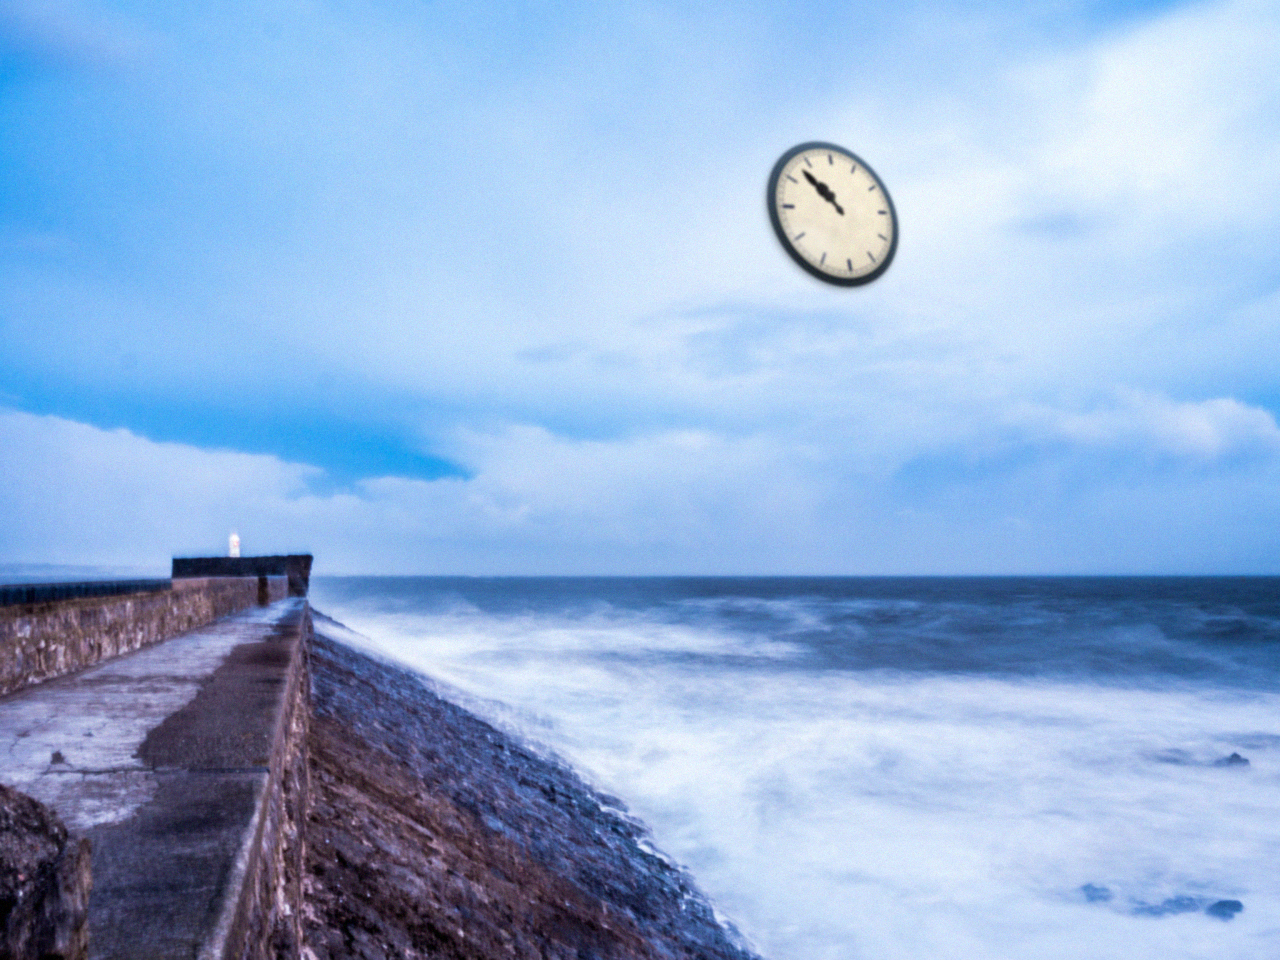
10:53
